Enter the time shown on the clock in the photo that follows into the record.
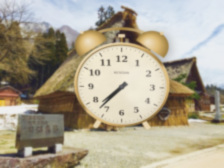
7:37
